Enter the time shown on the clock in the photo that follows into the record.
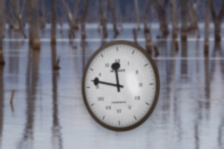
11:47
